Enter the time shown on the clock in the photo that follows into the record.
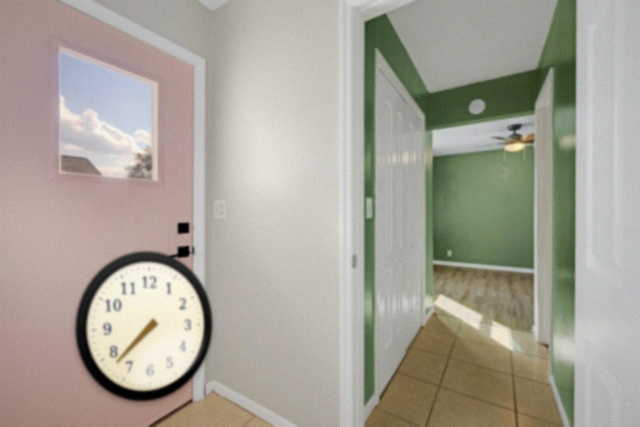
7:38
